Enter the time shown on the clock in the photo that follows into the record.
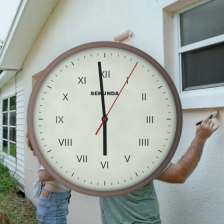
5:59:05
